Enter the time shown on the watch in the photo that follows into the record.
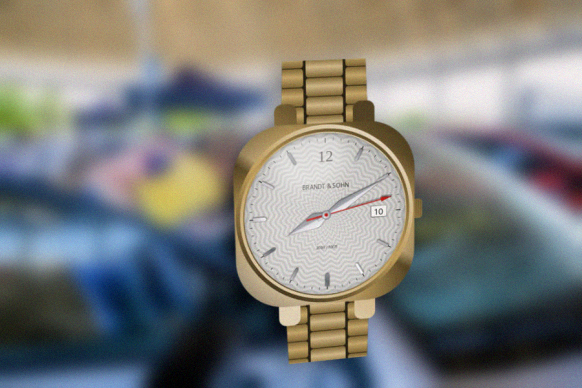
8:10:13
